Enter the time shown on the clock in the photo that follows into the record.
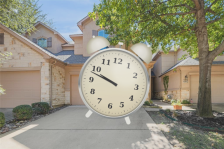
9:48
